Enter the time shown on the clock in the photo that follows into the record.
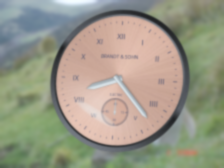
8:23
